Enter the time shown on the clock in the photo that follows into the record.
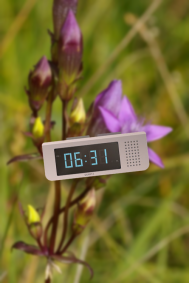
6:31
